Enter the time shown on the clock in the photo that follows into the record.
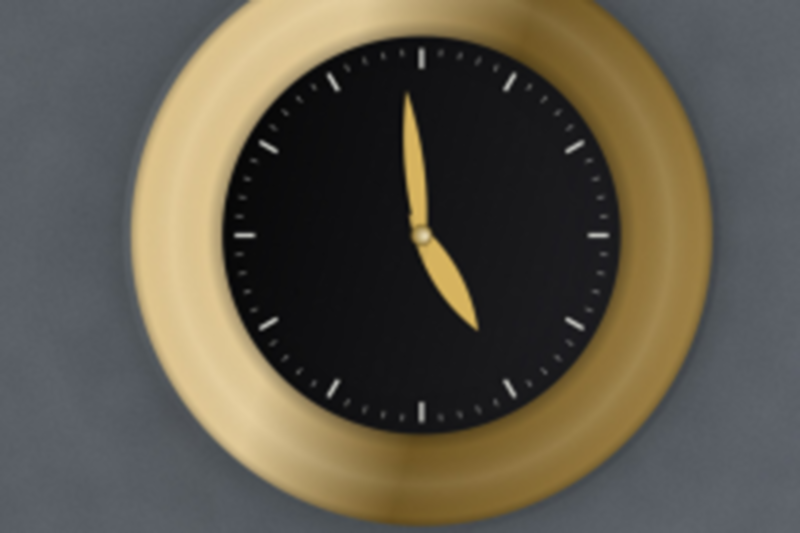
4:59
